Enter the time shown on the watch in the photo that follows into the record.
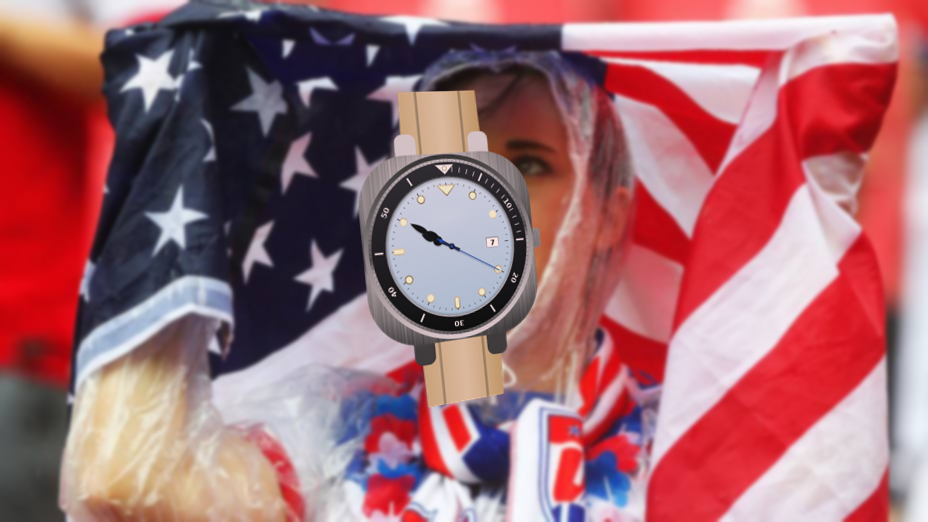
9:50:20
